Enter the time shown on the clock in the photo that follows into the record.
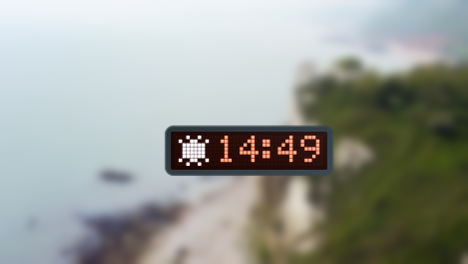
14:49
